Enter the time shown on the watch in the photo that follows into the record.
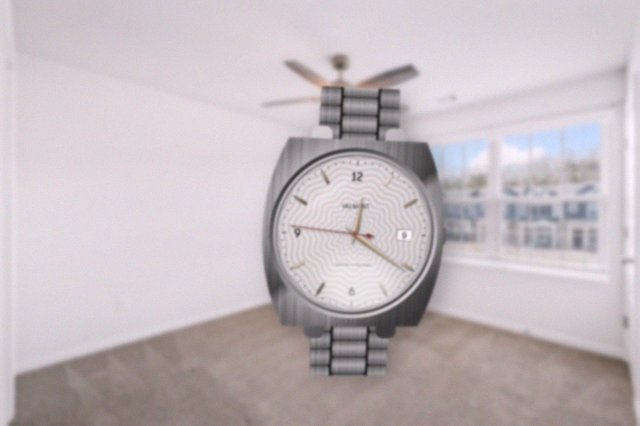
12:20:46
